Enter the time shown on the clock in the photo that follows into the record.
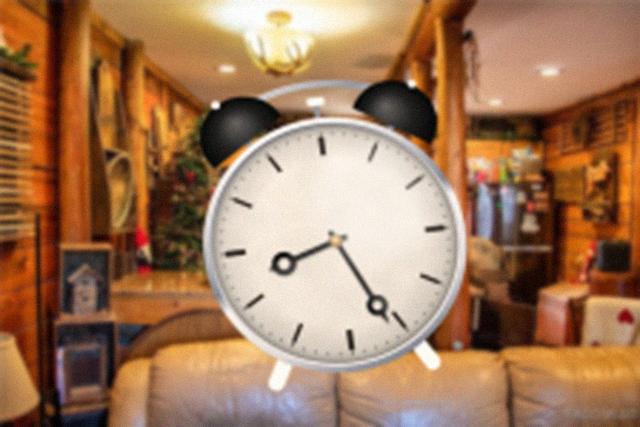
8:26
